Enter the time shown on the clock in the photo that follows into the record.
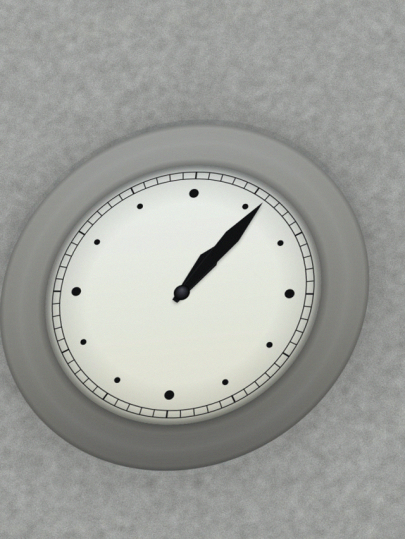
1:06
